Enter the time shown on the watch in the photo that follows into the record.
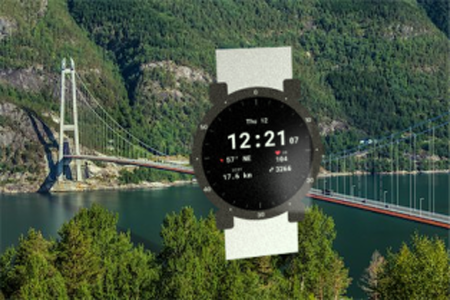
12:21
